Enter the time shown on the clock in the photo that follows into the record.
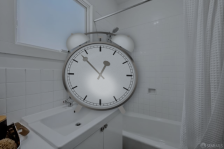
12:53
